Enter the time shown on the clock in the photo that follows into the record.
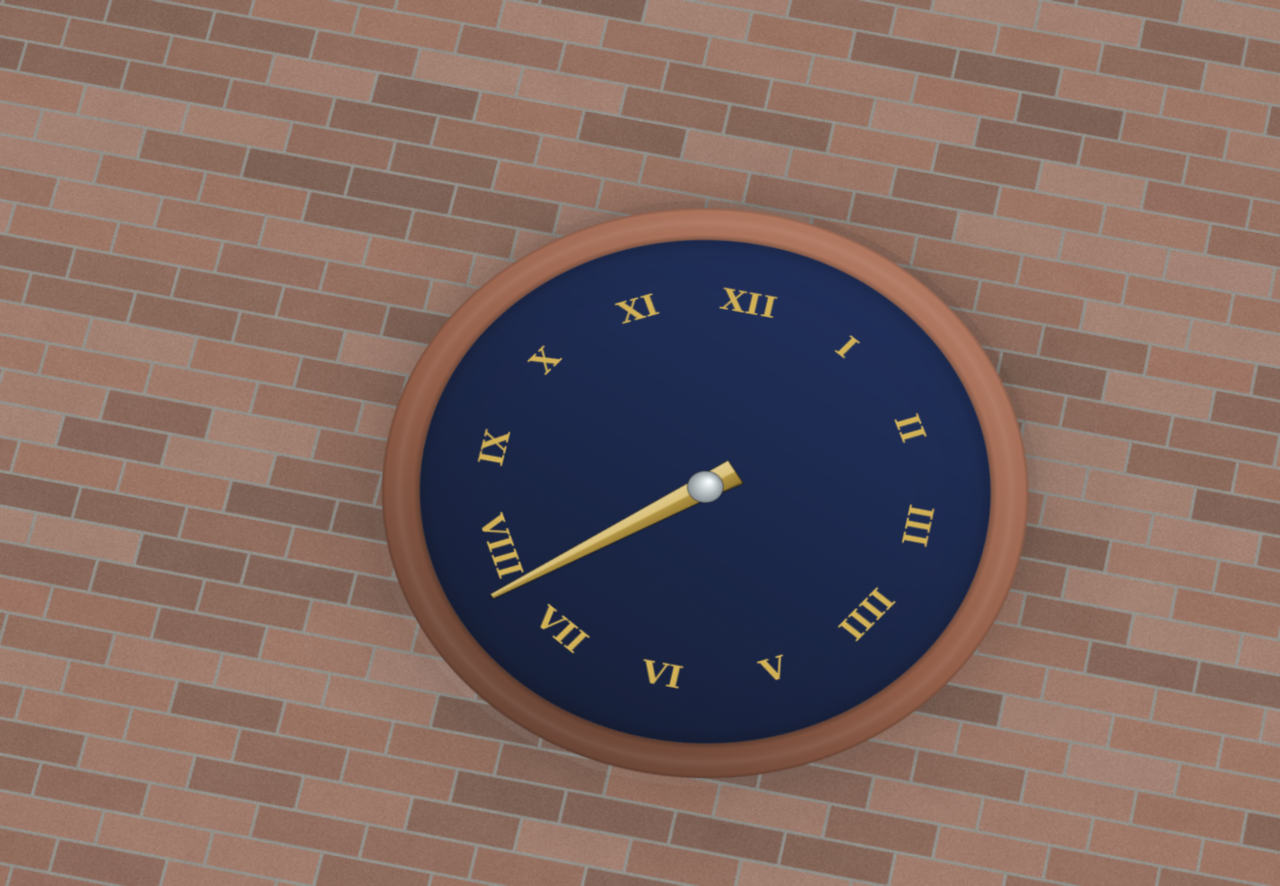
7:38
